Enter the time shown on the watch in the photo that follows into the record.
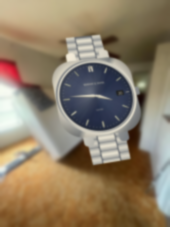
3:46
